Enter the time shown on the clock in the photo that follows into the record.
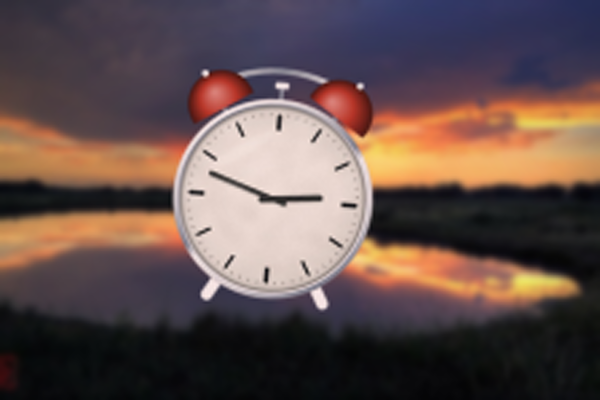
2:48
